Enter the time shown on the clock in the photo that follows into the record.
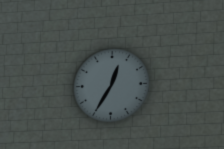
12:35
